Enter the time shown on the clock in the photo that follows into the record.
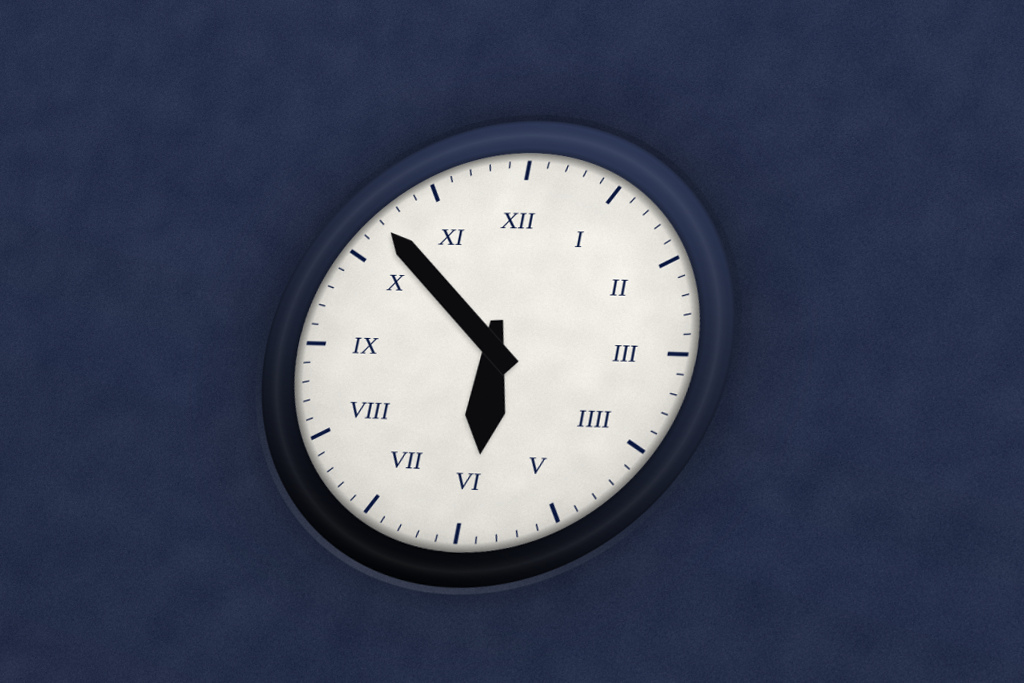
5:52
